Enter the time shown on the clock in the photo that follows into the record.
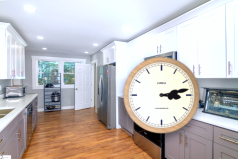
3:13
